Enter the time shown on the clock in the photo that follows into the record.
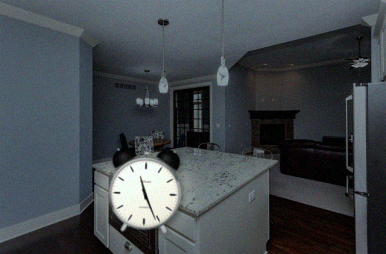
11:26
